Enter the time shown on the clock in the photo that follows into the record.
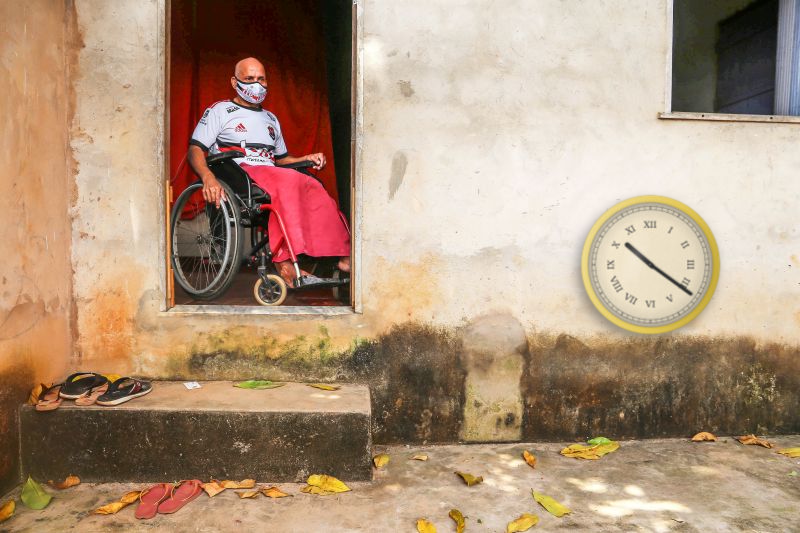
10:21
